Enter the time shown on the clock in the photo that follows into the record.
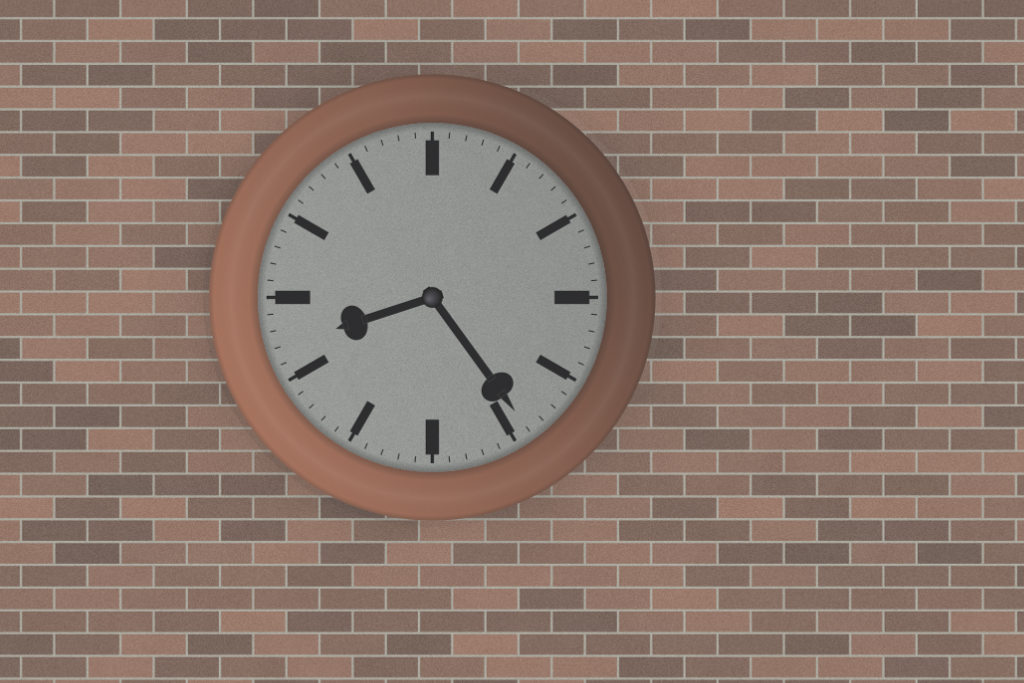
8:24
